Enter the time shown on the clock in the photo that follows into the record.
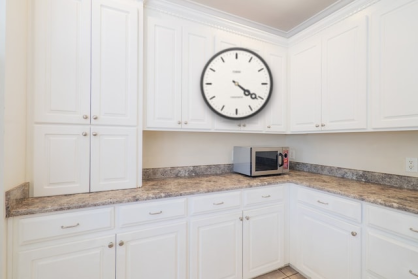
4:21
